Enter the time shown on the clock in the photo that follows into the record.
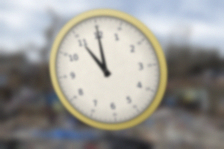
11:00
